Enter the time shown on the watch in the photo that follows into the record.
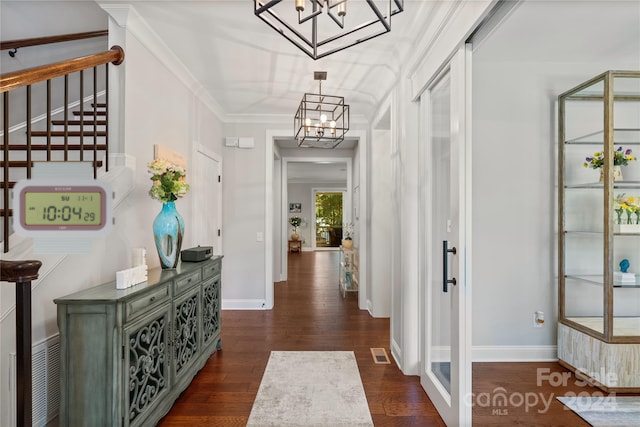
10:04
